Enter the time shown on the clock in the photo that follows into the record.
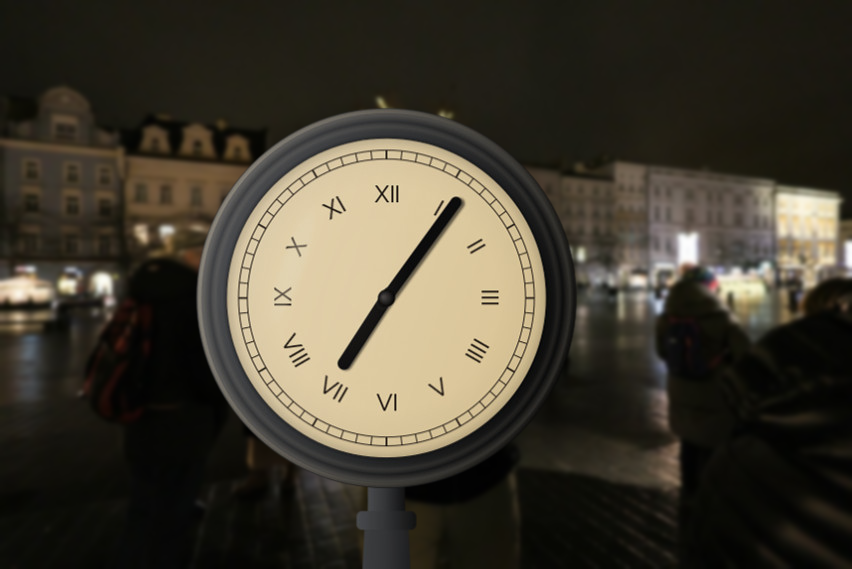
7:06
